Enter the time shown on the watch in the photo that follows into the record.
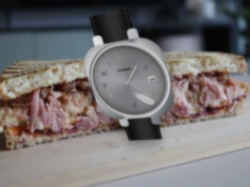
1:22
